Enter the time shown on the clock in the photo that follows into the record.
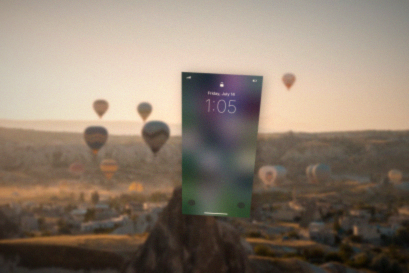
1:05
